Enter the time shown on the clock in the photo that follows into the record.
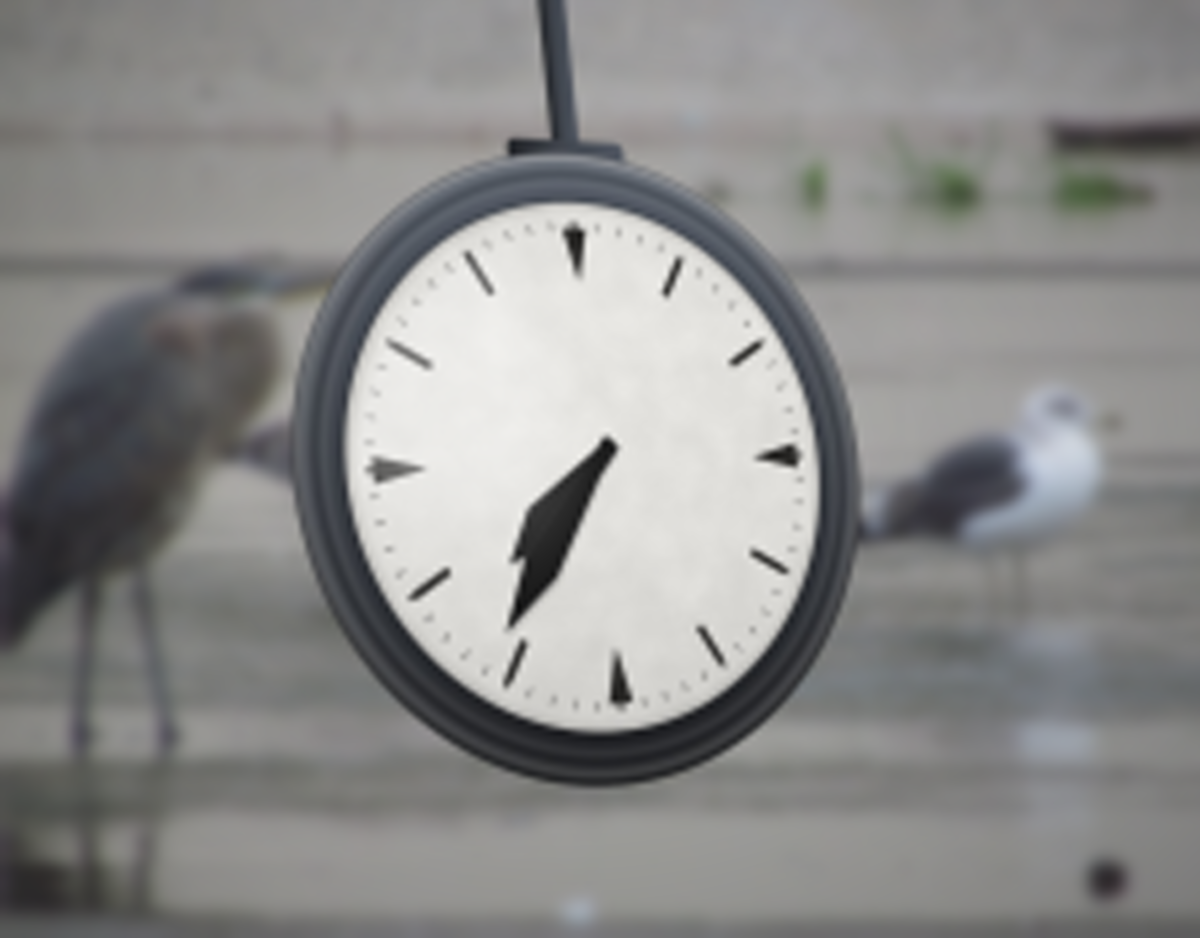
7:36
